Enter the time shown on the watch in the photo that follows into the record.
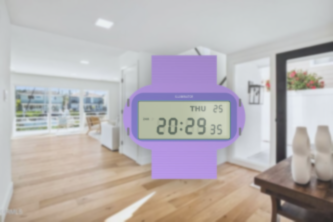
20:29:35
